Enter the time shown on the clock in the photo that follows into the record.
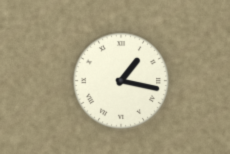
1:17
